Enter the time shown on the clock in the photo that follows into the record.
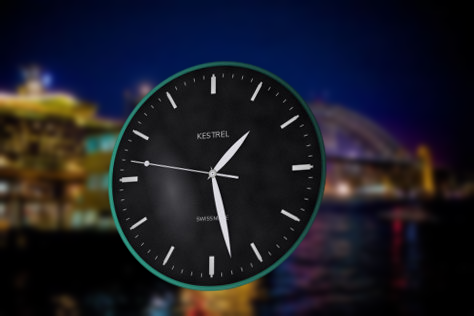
1:27:47
